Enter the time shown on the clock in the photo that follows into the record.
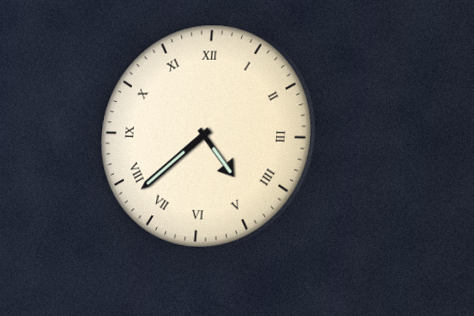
4:38
